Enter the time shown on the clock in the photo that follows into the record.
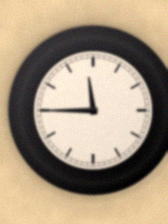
11:45
